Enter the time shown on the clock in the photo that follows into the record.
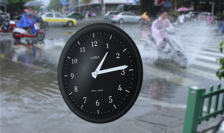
1:14
